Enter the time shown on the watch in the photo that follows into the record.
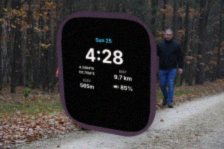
4:28
